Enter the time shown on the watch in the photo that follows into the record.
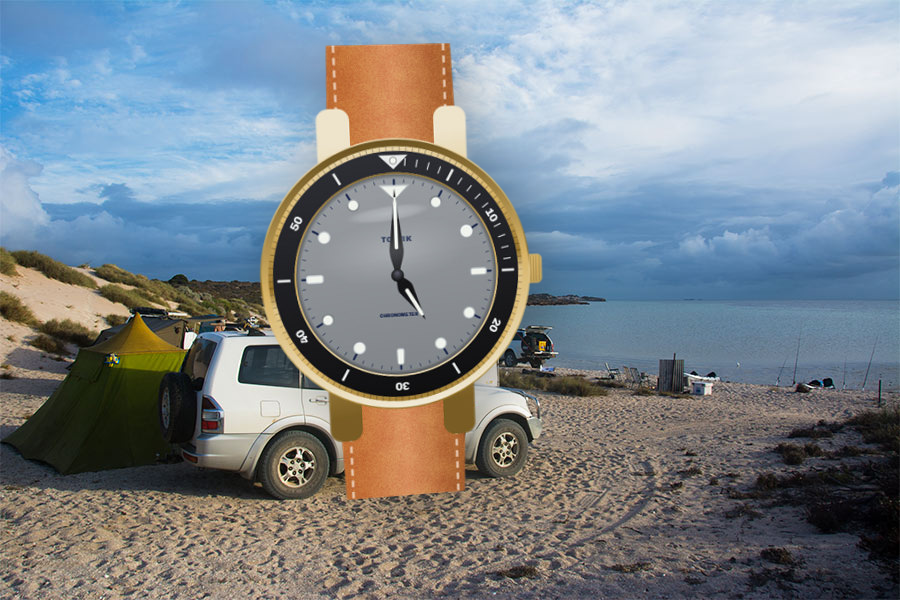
5:00
